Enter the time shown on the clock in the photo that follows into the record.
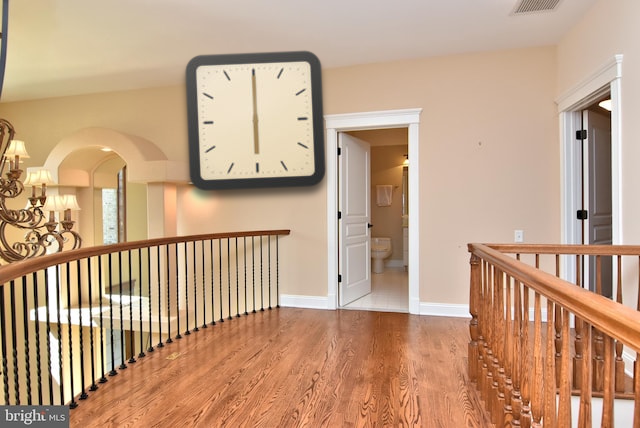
6:00
